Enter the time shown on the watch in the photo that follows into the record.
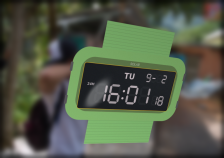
16:01:18
